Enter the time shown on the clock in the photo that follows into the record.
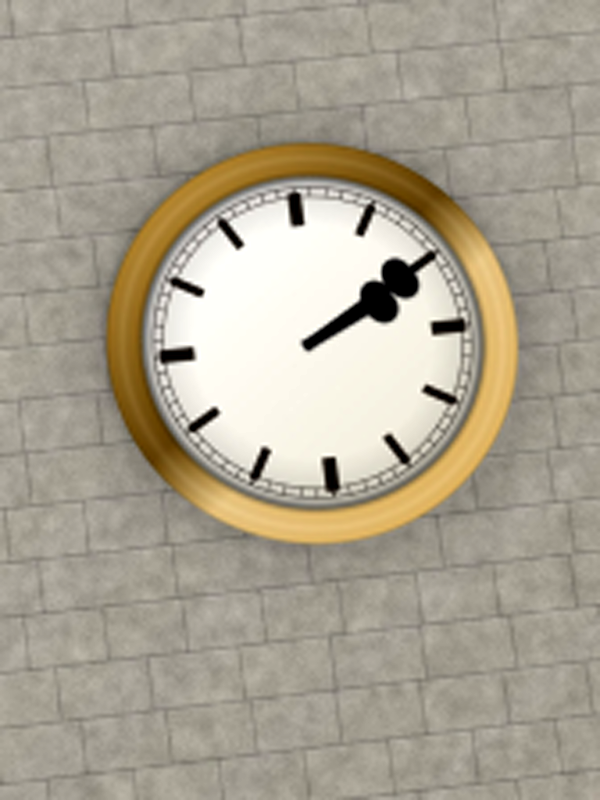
2:10
